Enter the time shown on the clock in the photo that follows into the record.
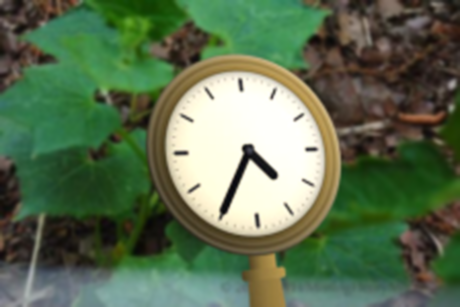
4:35
